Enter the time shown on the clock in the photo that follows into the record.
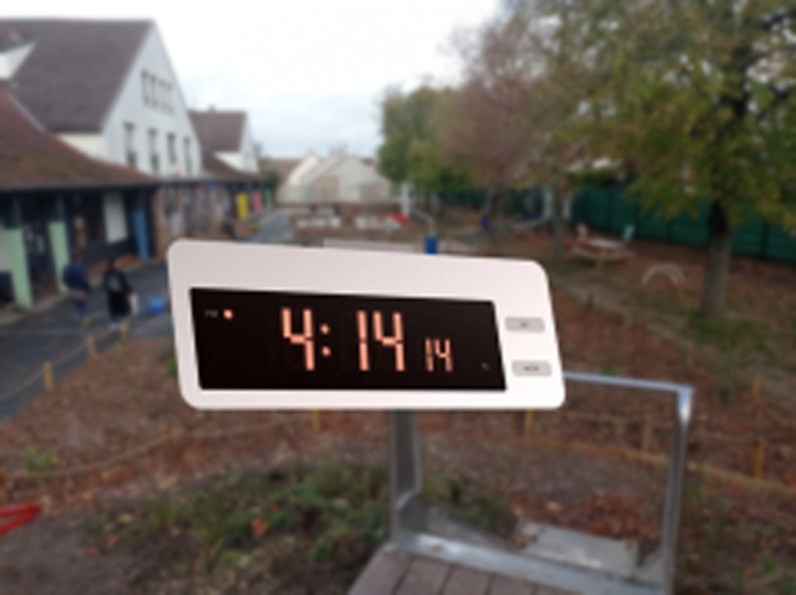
4:14:14
